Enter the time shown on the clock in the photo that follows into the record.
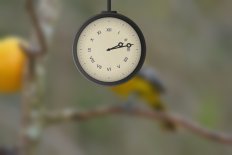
2:13
